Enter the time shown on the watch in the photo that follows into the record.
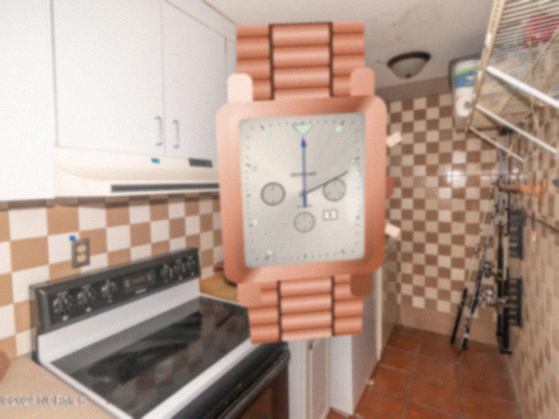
2:11
